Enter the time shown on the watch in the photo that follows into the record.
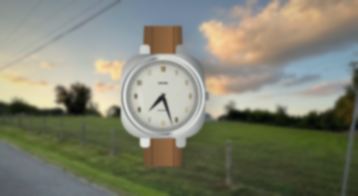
7:27
